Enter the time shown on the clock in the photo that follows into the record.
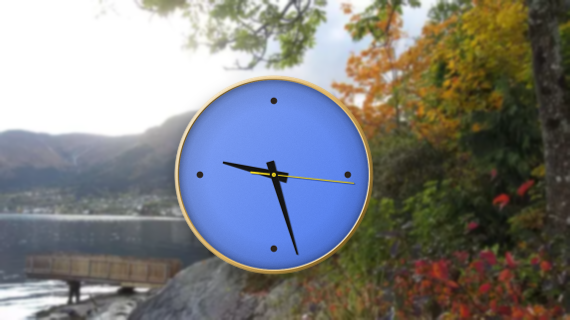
9:27:16
